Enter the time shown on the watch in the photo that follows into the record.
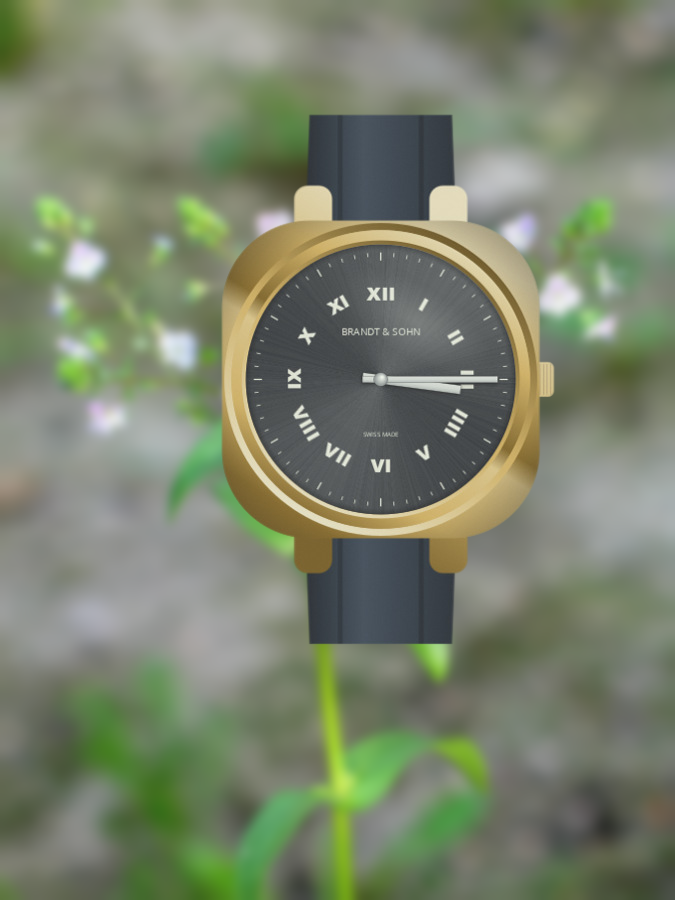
3:15
